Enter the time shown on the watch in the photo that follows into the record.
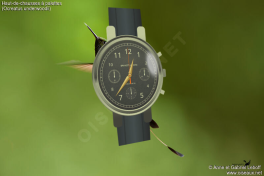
12:37
